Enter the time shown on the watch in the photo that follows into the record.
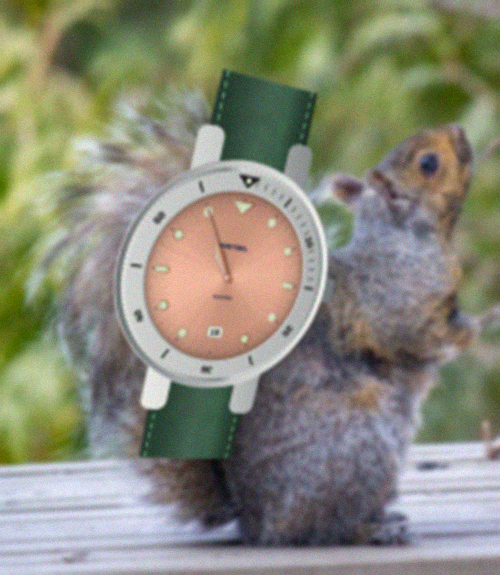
10:55
